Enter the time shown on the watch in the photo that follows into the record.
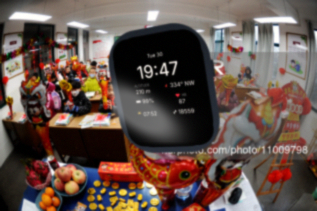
19:47
